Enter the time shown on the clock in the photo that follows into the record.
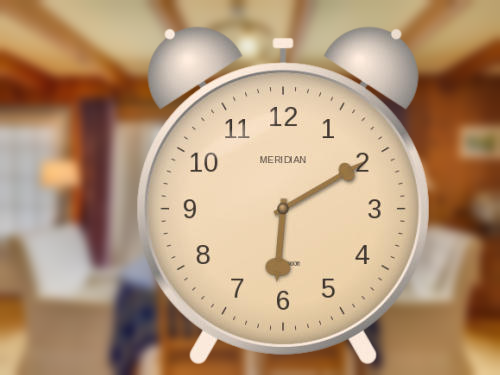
6:10
